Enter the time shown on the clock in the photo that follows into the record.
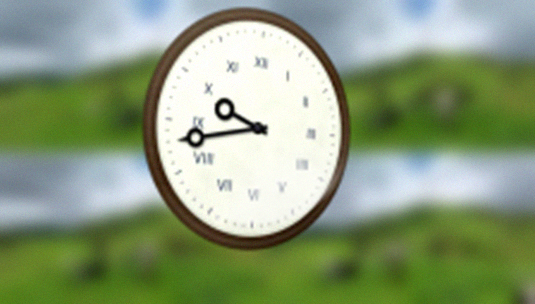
9:43
